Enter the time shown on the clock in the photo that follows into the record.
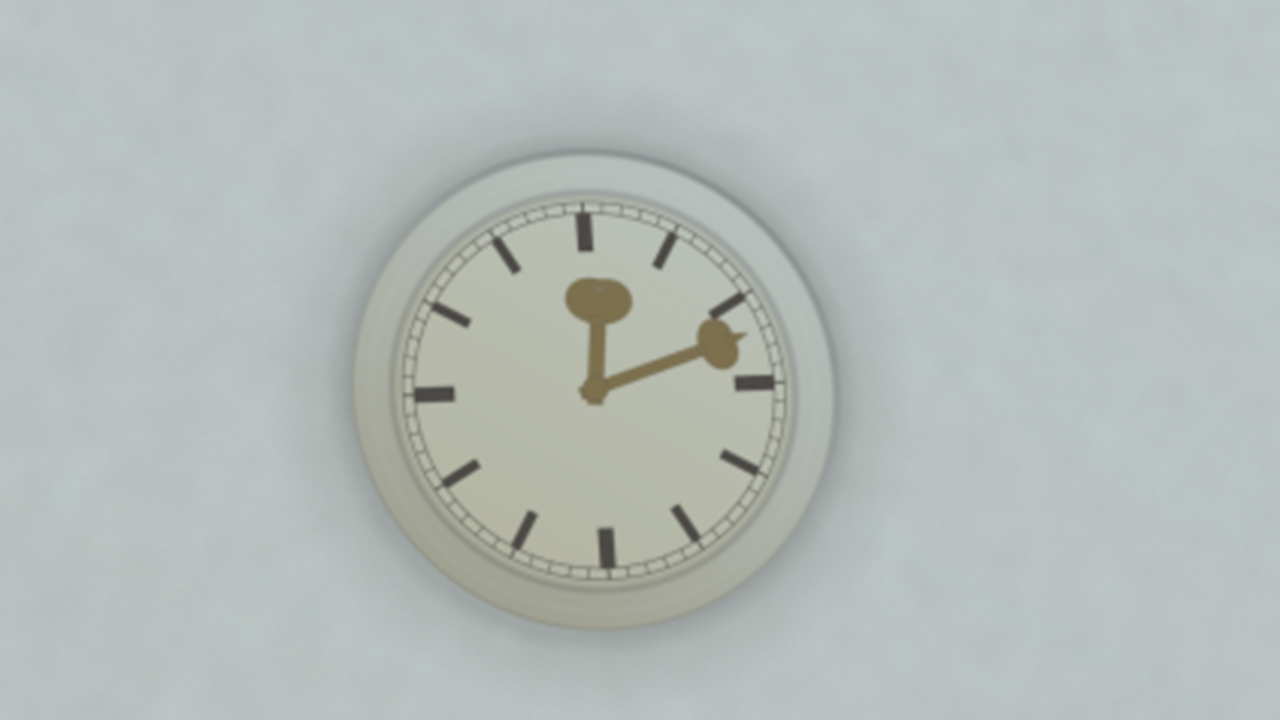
12:12
